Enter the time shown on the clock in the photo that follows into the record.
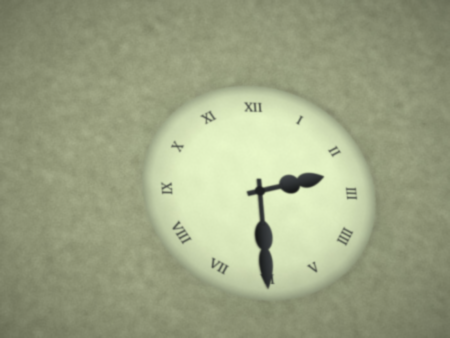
2:30
